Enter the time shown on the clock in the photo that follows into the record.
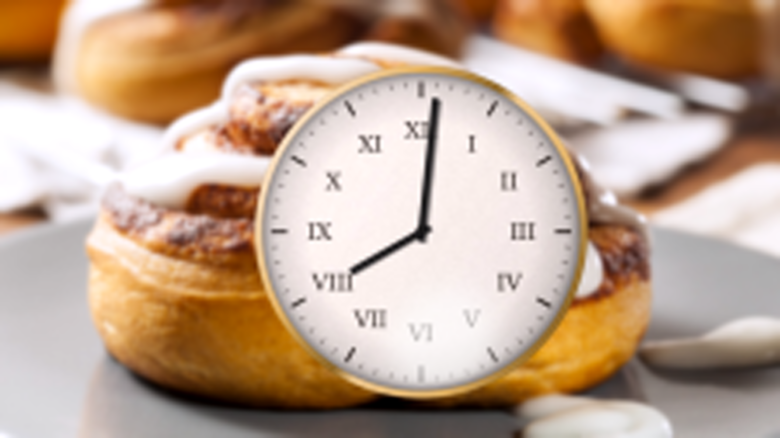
8:01
